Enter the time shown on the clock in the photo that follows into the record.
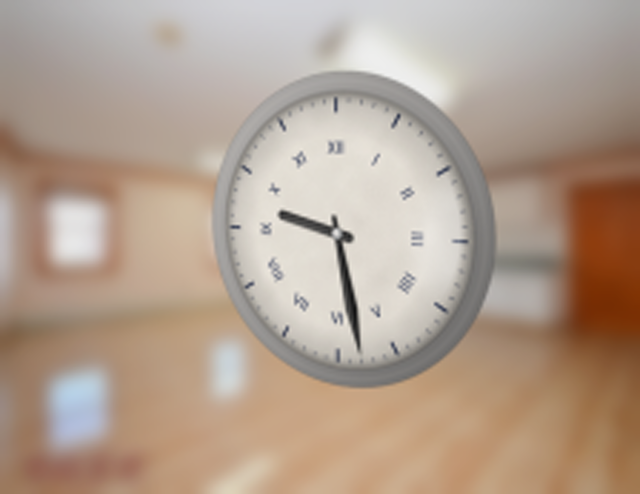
9:28
